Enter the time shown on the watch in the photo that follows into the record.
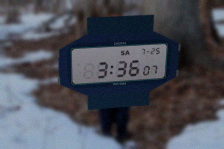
3:36:07
